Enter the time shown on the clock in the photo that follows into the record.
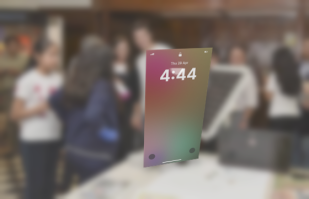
4:44
